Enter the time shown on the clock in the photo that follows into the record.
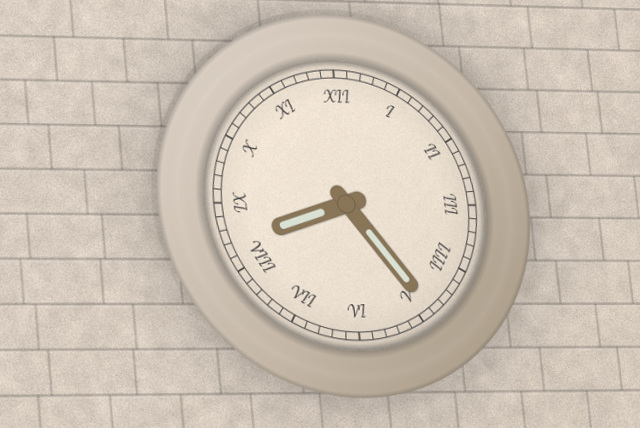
8:24
